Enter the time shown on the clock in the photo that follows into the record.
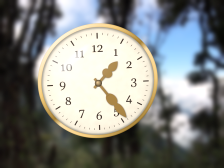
1:24
